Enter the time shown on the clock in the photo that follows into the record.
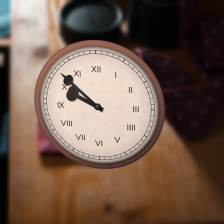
9:52
